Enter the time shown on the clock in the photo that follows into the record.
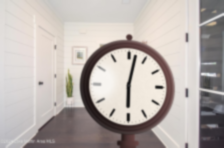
6:02
